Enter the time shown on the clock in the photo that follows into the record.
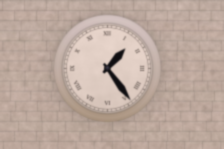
1:24
